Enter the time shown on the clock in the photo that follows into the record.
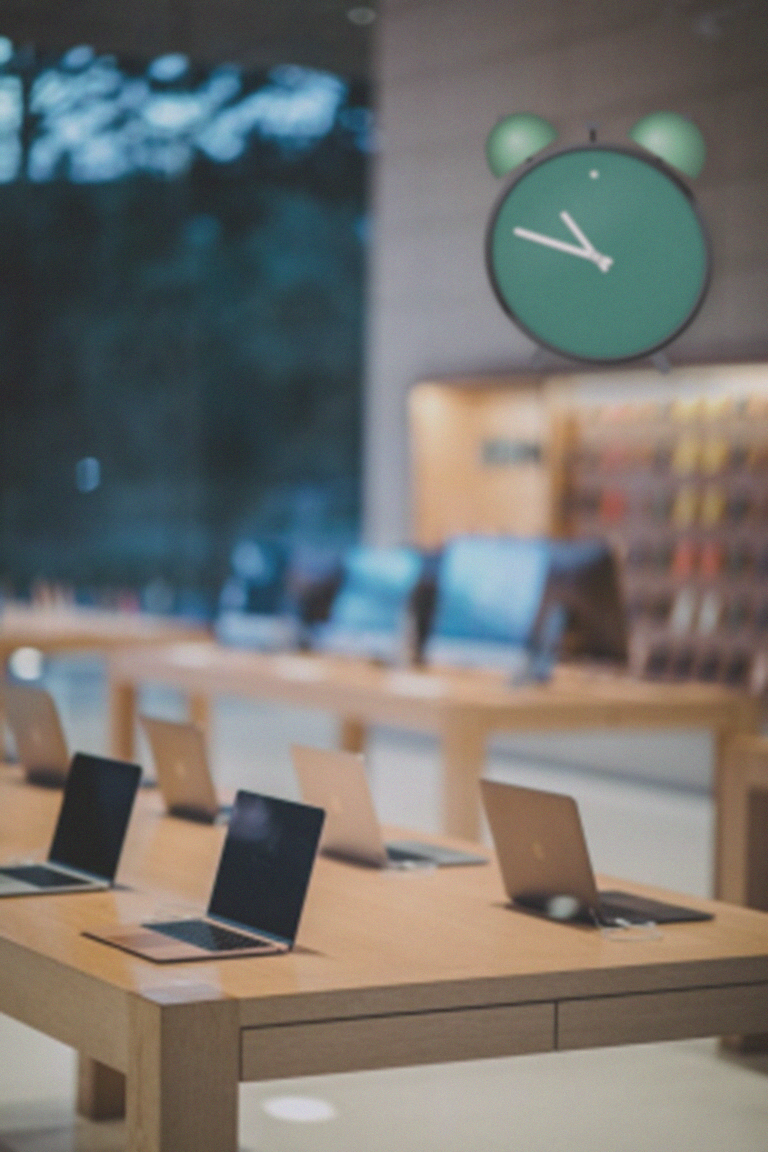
10:48
